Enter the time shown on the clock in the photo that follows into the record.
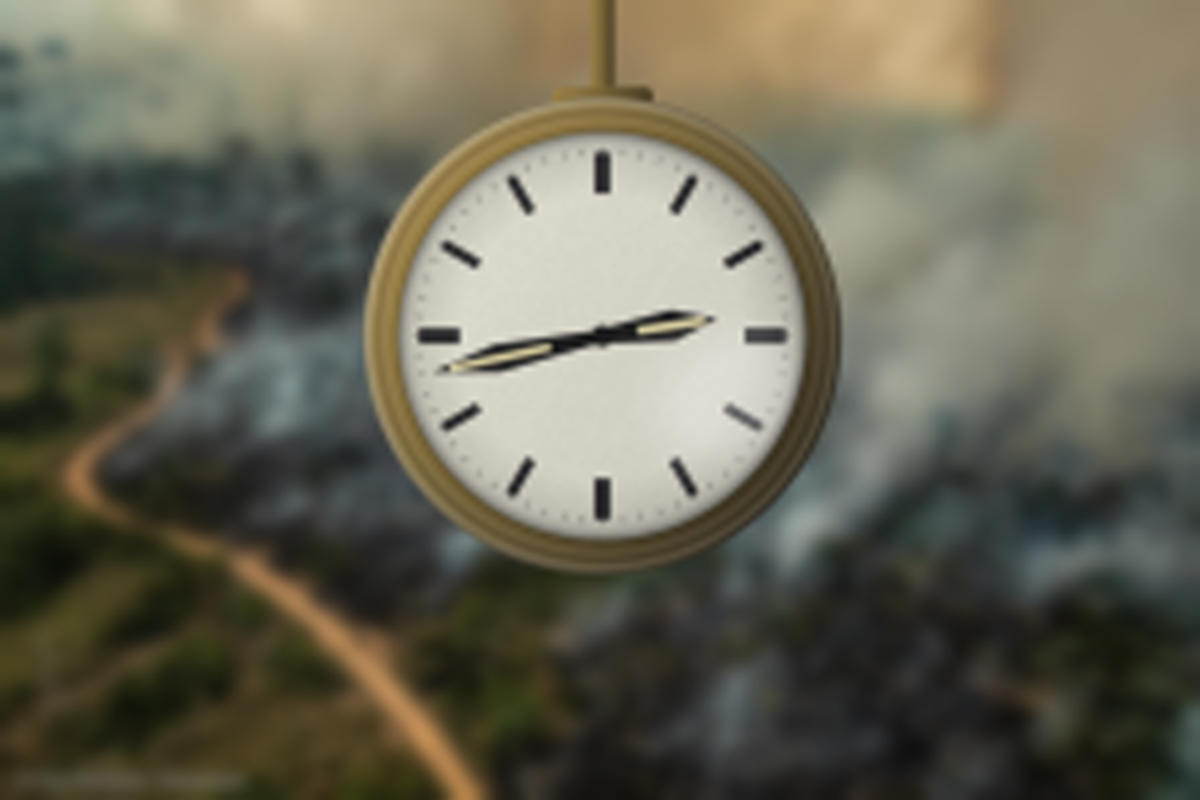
2:43
